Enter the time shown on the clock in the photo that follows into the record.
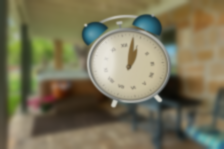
1:03
